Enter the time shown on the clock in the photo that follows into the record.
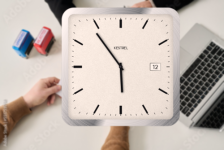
5:54
